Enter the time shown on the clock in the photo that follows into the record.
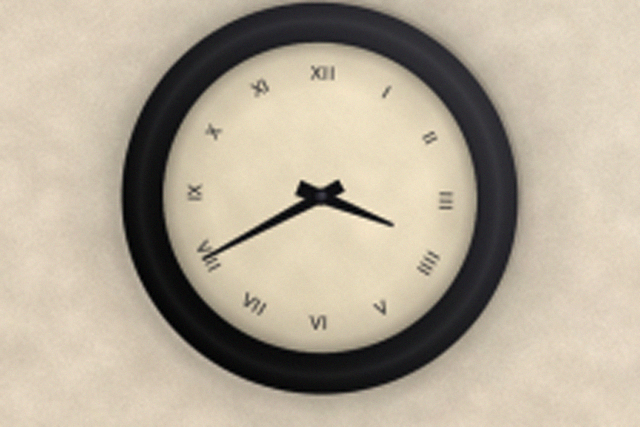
3:40
